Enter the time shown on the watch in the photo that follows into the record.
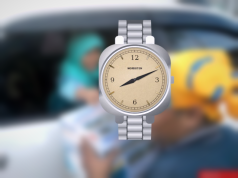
8:11
